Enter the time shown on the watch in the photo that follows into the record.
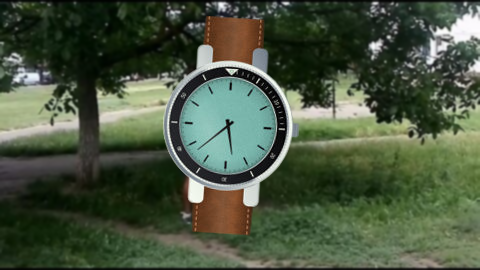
5:38
